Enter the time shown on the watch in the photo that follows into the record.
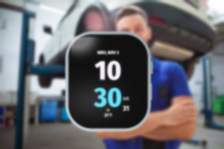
10:30
